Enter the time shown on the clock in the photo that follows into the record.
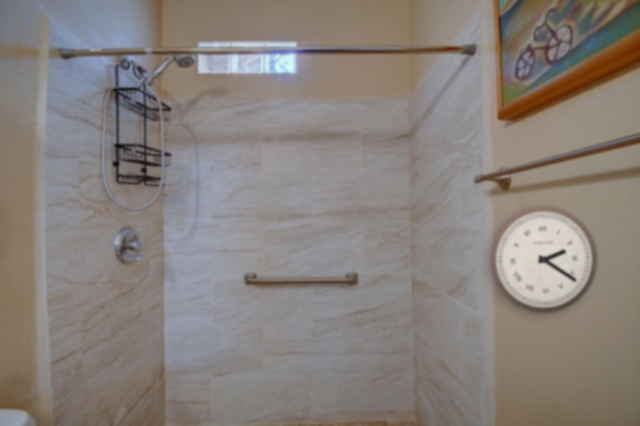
2:21
